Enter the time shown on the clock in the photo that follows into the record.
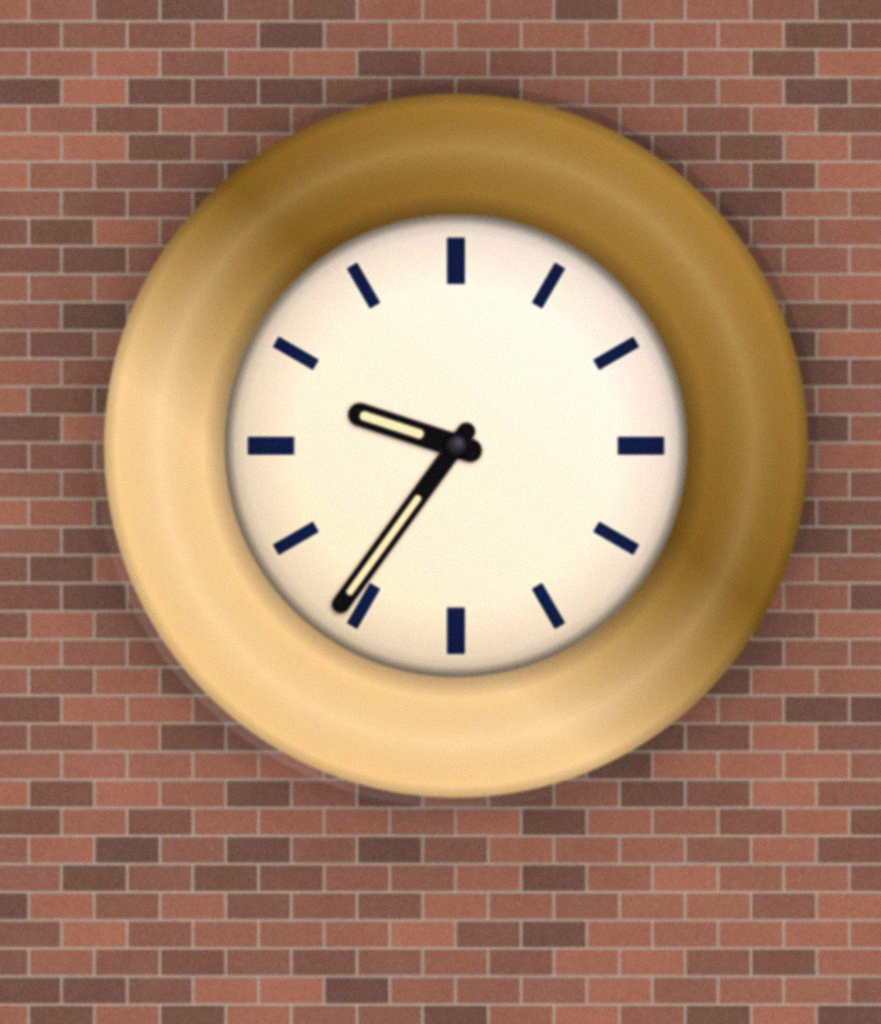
9:36
